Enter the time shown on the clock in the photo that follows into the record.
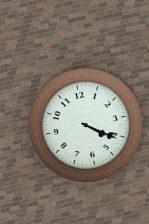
4:21
